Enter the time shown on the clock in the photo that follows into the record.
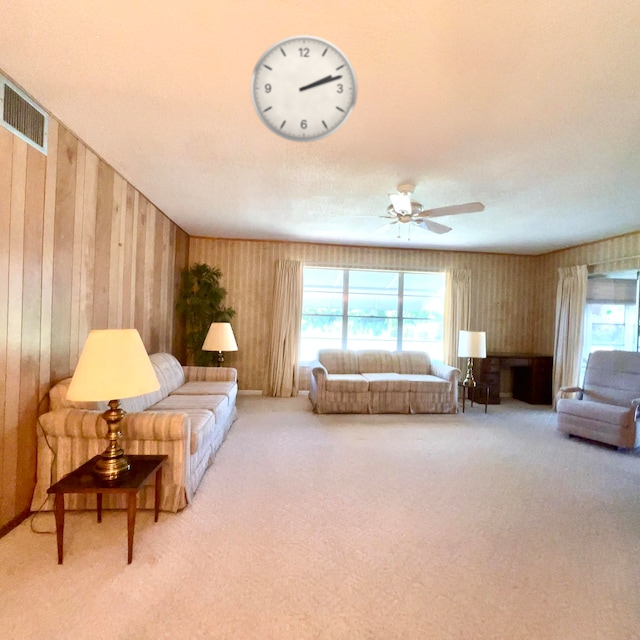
2:12
